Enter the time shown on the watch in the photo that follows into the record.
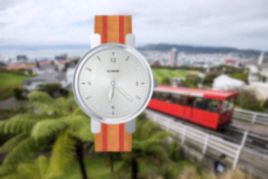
6:22
